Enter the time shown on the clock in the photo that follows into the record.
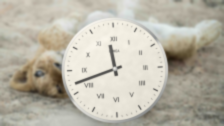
11:42
